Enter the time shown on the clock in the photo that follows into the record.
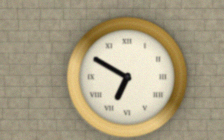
6:50
